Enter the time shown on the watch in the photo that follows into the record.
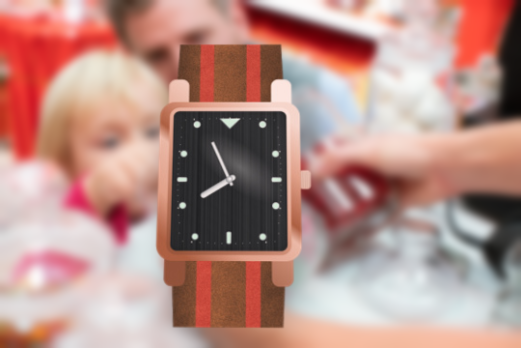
7:56
